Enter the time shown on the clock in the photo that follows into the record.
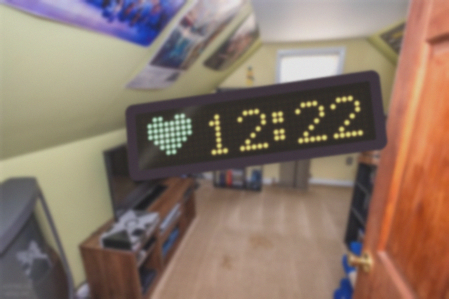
12:22
